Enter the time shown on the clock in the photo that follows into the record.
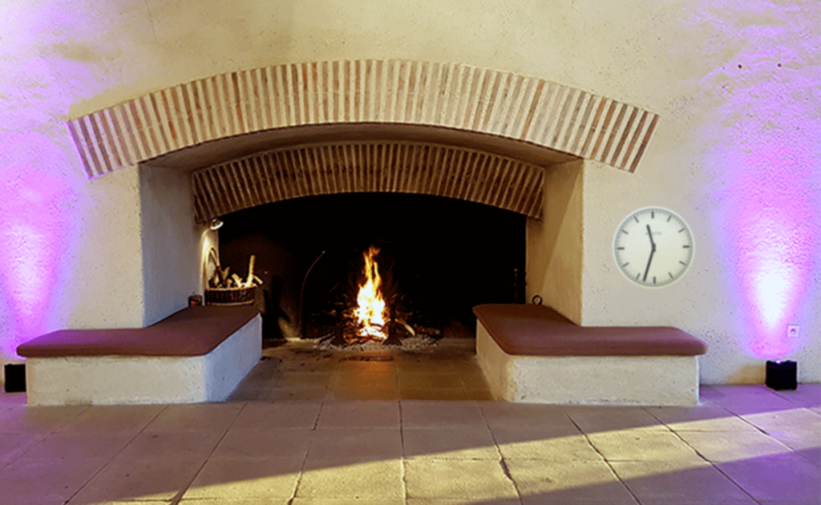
11:33
